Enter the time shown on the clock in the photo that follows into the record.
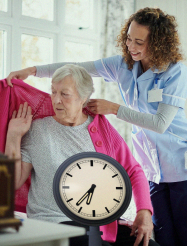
6:37
